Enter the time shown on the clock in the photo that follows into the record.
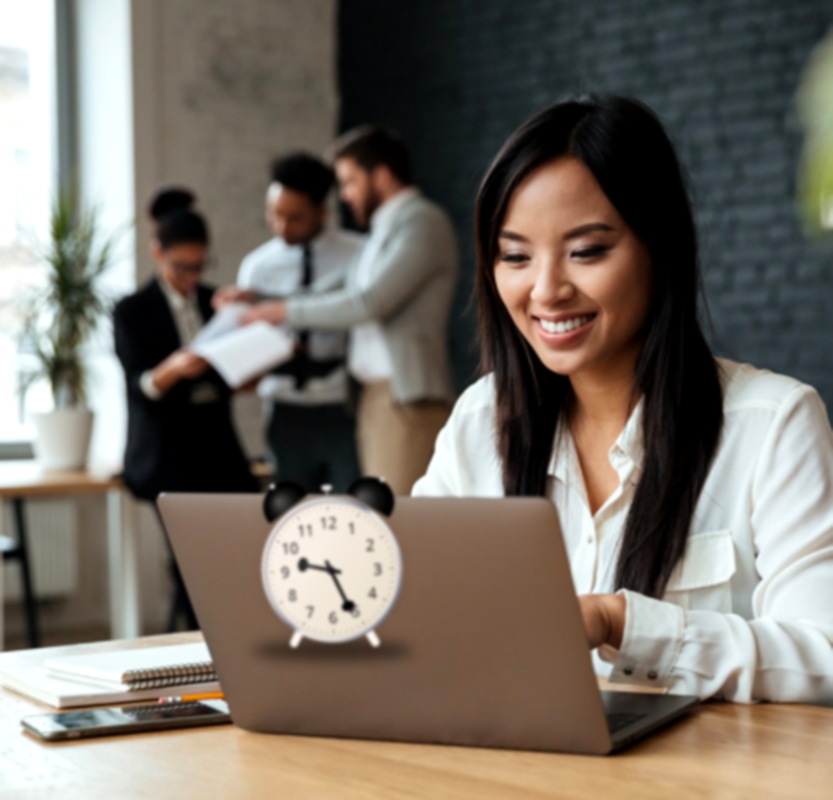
9:26
